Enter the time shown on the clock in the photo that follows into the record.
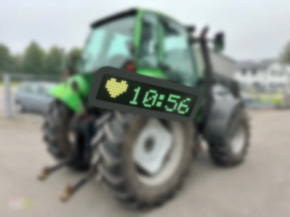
10:56
